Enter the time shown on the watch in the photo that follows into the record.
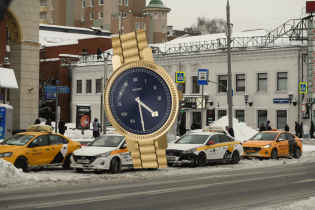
4:30
